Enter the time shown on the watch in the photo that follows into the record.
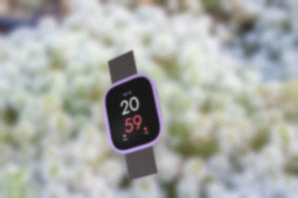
20:59
